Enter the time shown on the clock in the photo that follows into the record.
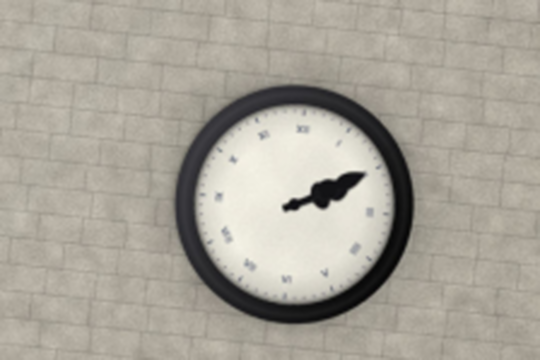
2:10
